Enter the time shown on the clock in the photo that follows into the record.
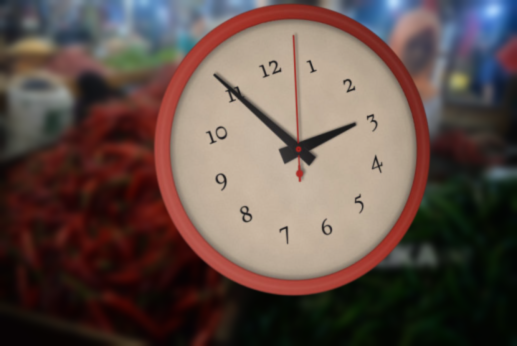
2:55:03
